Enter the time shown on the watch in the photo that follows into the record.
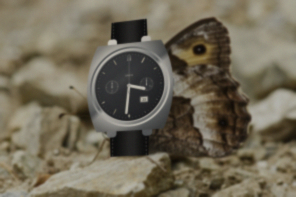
3:31
